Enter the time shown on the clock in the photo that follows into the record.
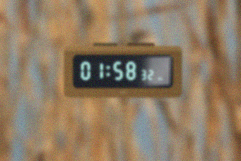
1:58
